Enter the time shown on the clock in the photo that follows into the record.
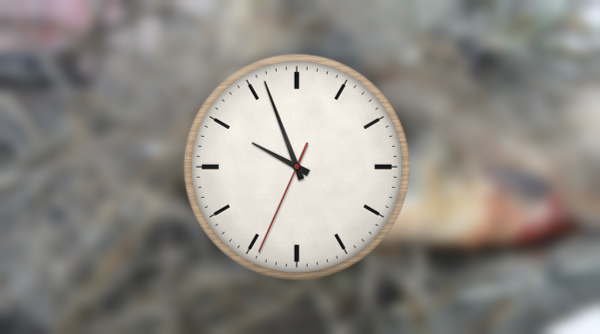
9:56:34
